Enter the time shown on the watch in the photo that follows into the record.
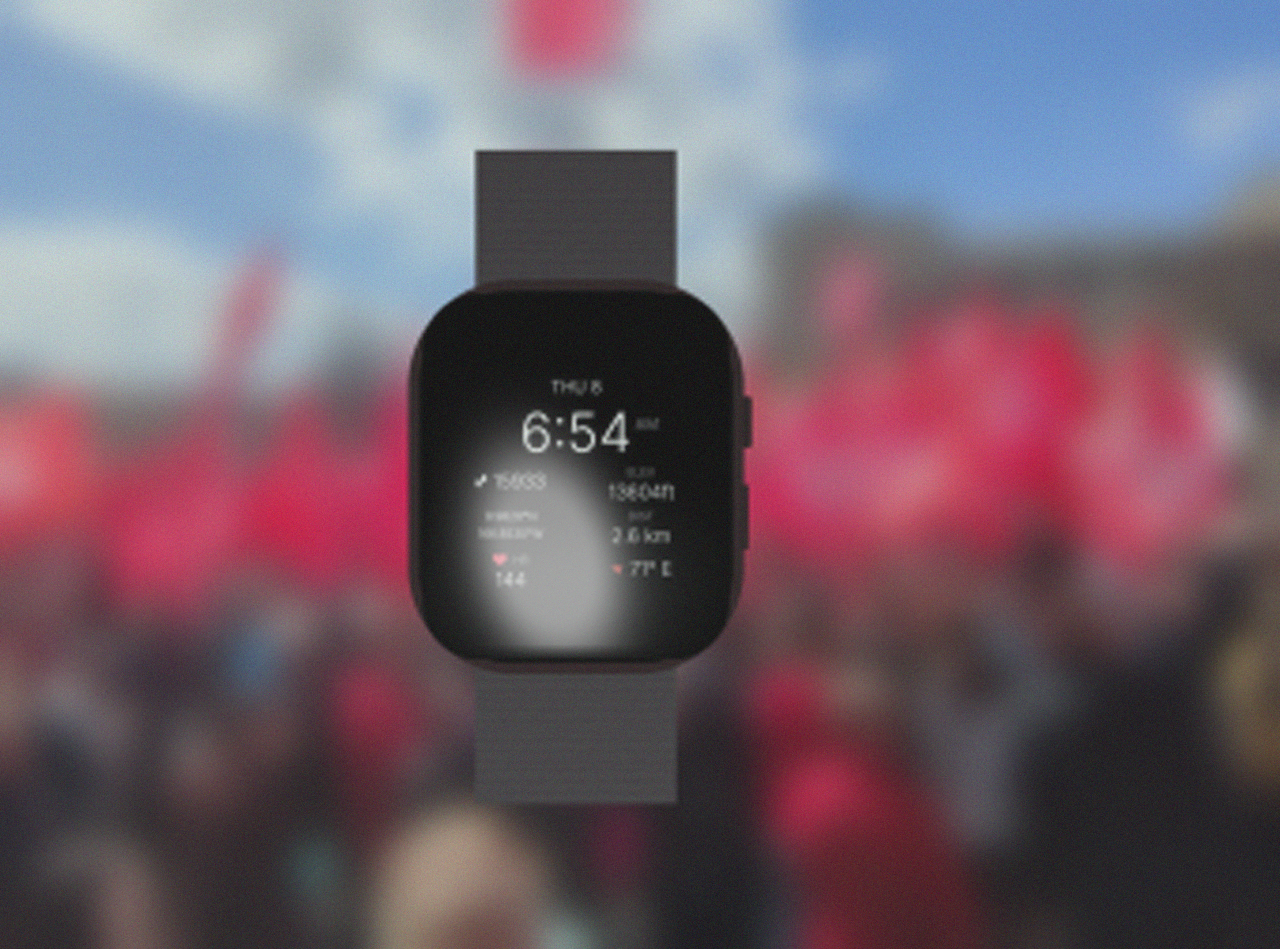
6:54
